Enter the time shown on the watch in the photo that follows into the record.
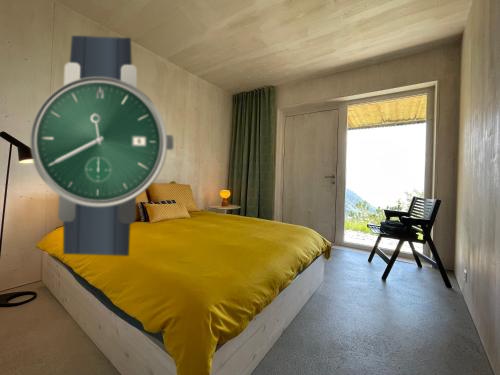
11:40
